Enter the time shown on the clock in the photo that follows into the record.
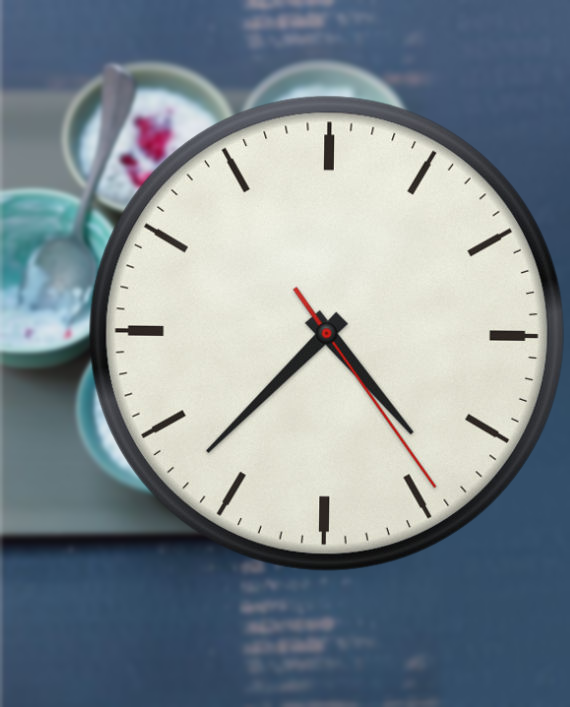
4:37:24
